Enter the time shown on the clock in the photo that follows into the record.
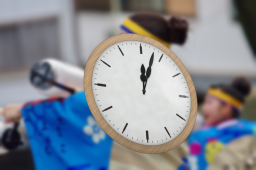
12:03
